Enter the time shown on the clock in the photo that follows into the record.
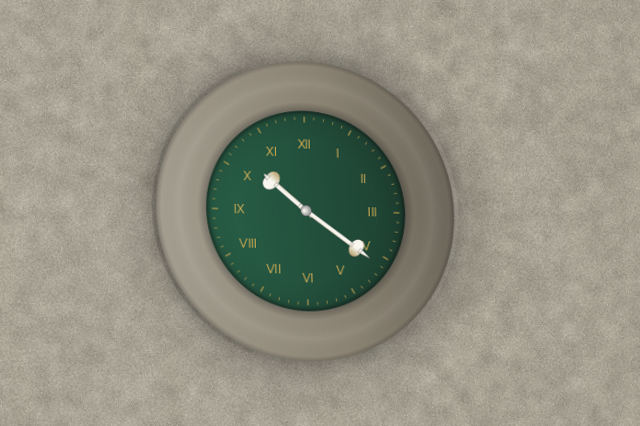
10:21
